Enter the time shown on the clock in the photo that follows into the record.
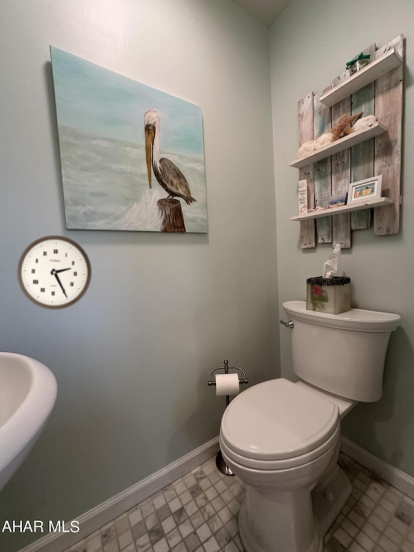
2:25
